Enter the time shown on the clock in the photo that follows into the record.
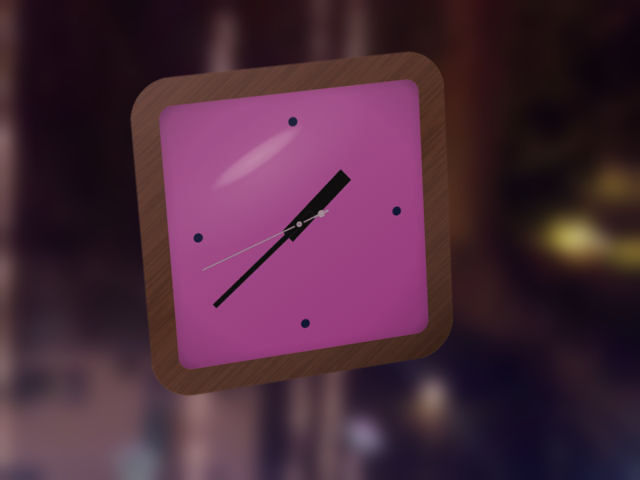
1:38:42
